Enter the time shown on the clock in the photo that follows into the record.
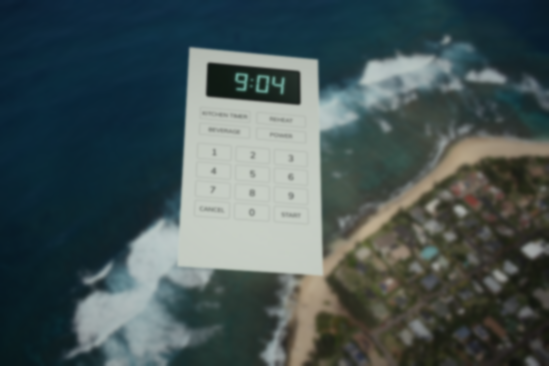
9:04
